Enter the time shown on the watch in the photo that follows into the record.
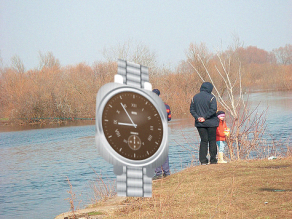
8:54
